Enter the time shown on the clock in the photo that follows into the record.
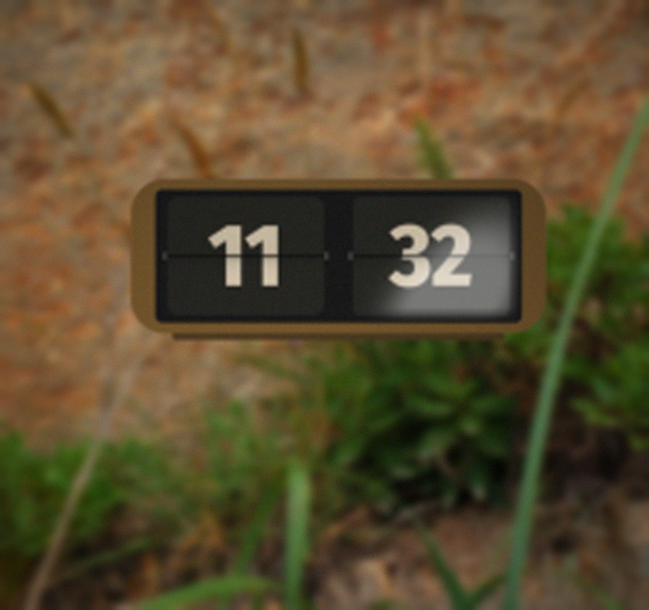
11:32
